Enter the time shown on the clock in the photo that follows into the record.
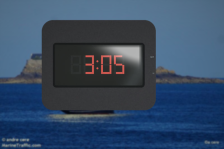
3:05
